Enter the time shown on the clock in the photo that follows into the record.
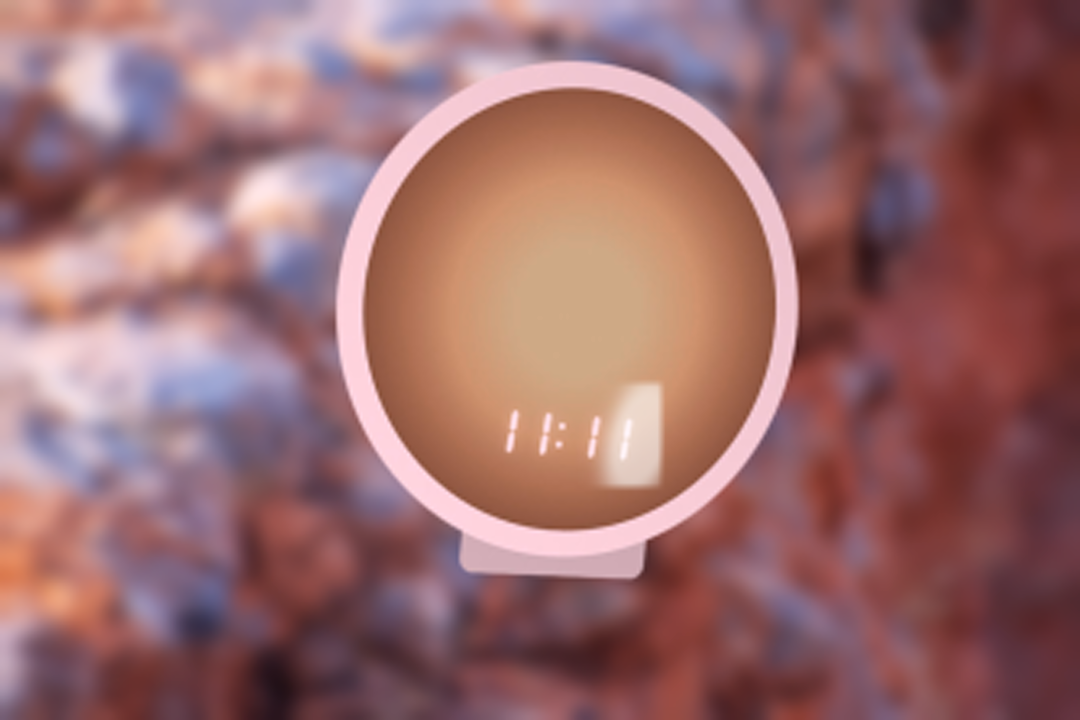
11:11
